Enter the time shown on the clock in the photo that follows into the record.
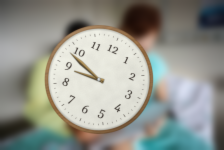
8:48
